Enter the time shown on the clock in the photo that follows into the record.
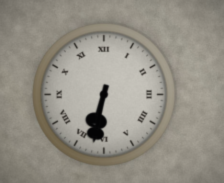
6:32
